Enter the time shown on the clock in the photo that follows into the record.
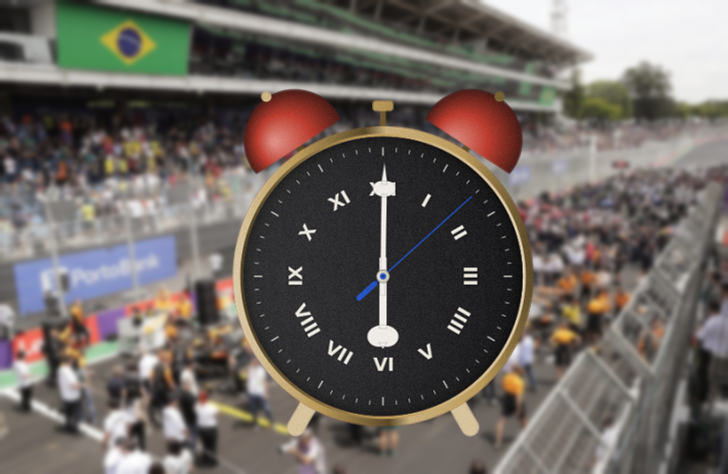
6:00:08
